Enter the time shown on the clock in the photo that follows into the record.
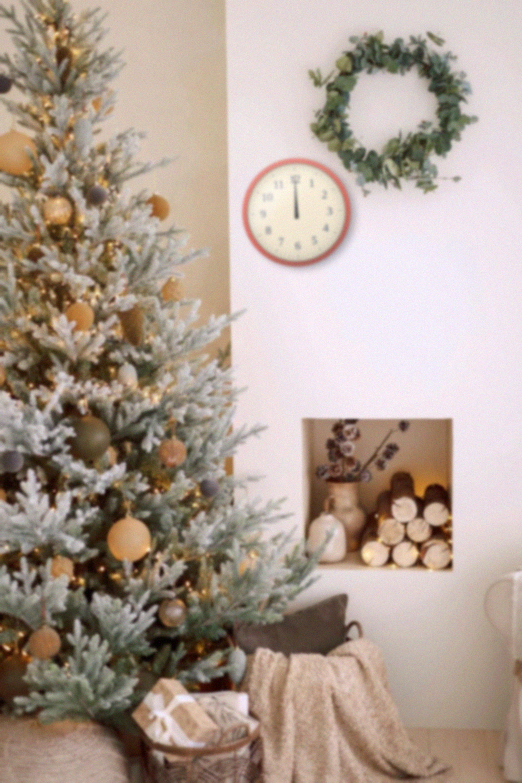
12:00
